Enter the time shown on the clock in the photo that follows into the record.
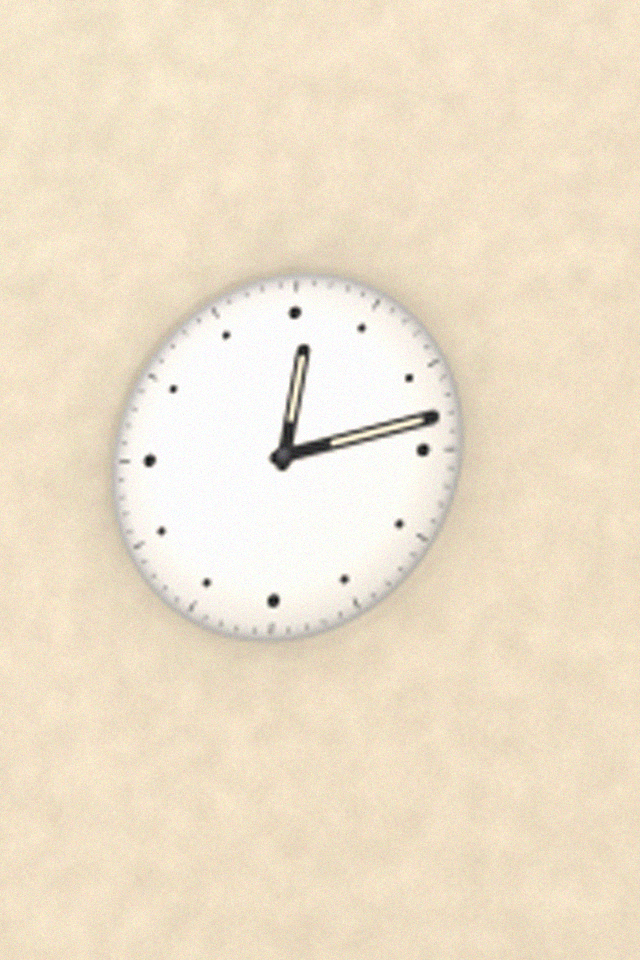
12:13
